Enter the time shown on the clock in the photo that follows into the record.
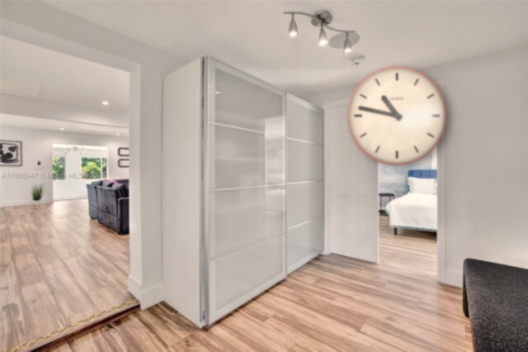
10:47
